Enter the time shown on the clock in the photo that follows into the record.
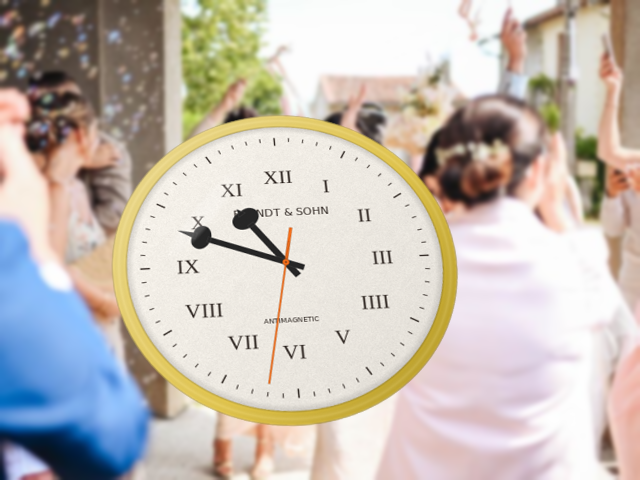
10:48:32
